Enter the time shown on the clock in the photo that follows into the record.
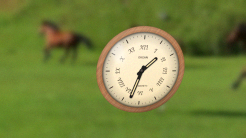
1:33
